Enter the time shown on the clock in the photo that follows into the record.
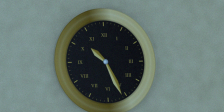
10:26
